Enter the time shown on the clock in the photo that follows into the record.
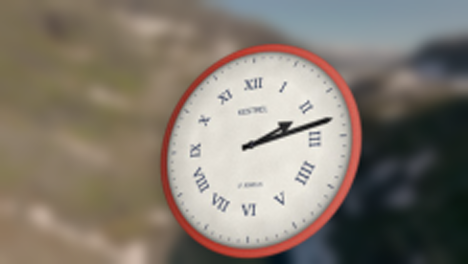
2:13
